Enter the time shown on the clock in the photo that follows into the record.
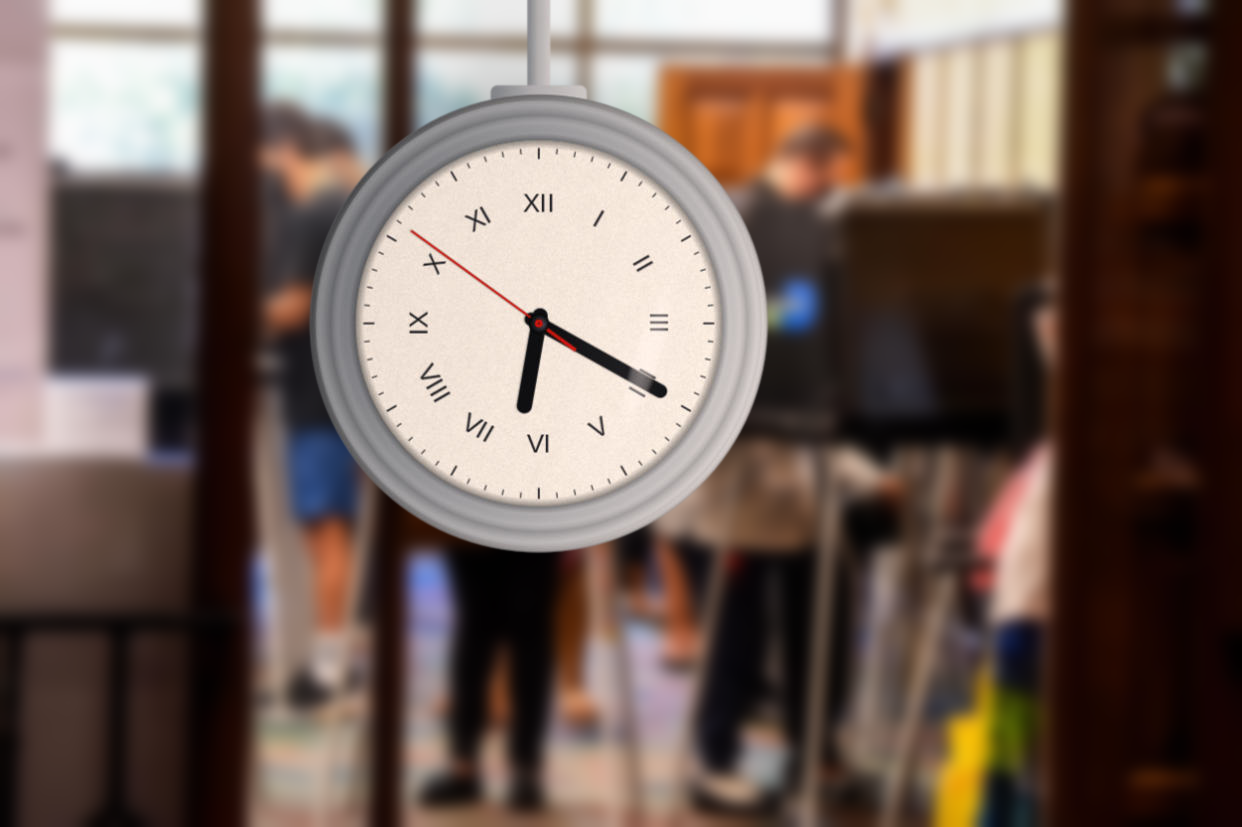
6:19:51
